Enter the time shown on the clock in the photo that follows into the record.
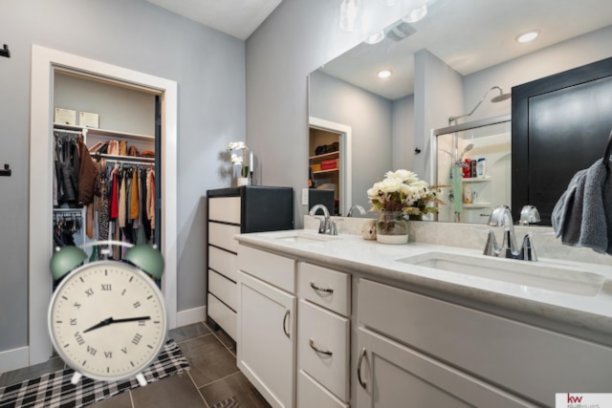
8:14
